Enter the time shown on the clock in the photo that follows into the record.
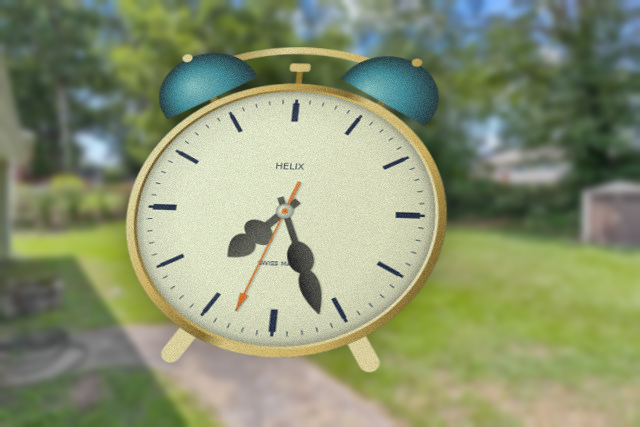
7:26:33
